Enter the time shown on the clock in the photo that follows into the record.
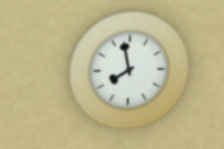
7:58
